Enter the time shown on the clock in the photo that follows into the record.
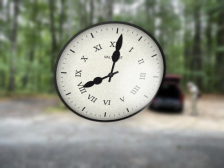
8:01
